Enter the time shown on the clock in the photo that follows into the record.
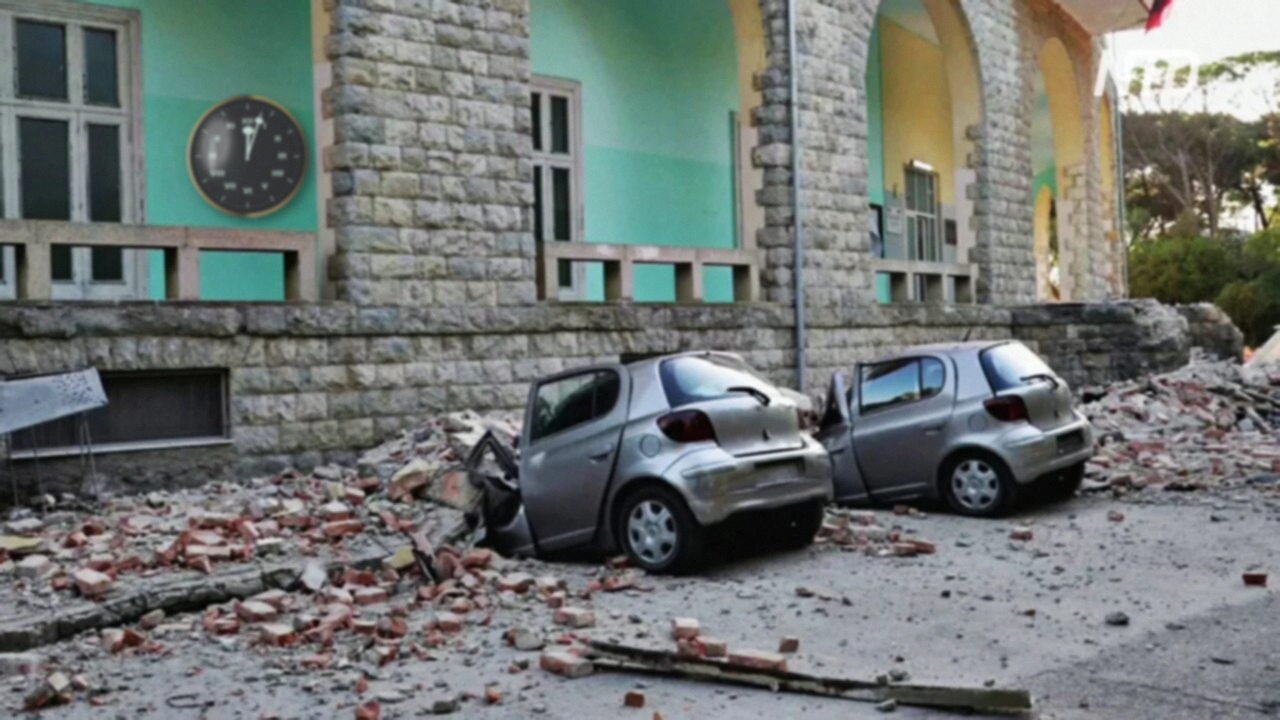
12:03
